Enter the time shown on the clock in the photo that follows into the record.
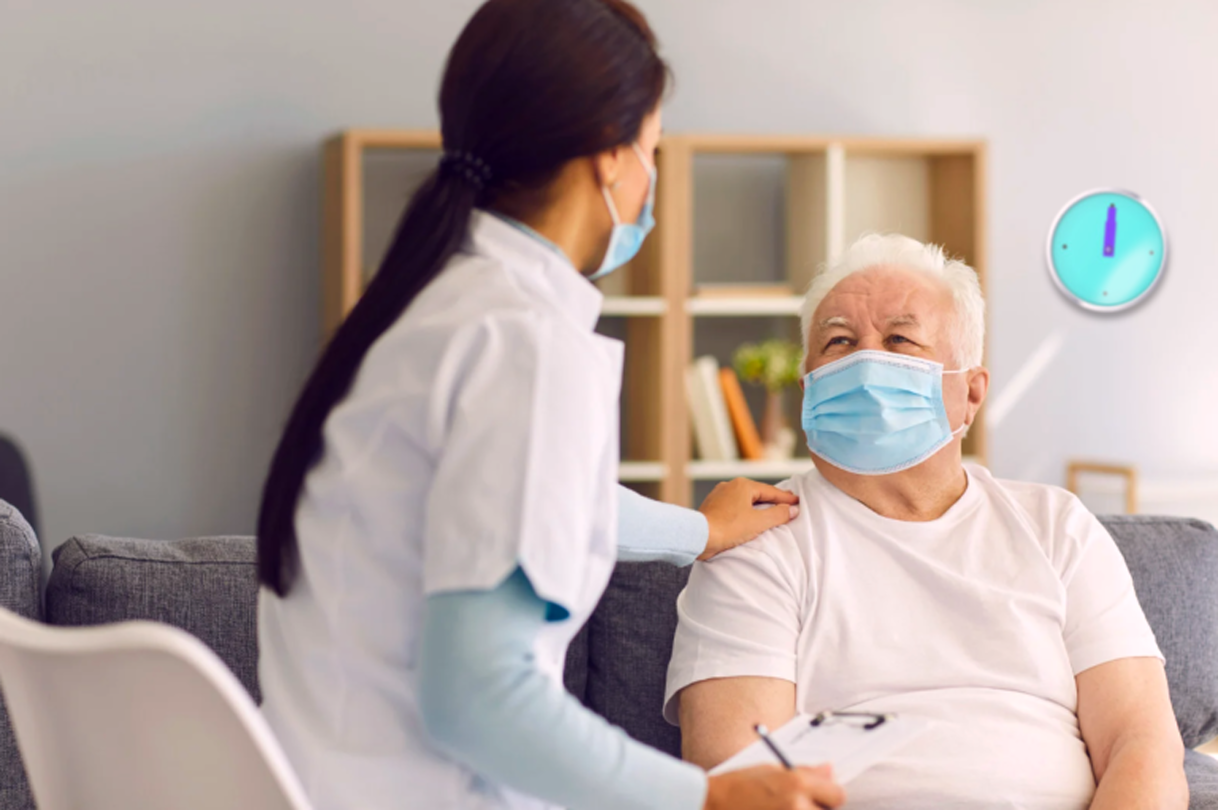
12:00
